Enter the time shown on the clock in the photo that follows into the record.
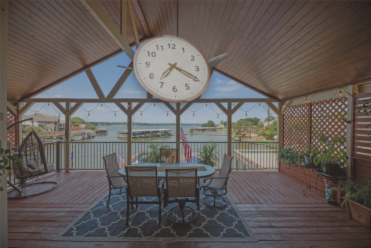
7:20
